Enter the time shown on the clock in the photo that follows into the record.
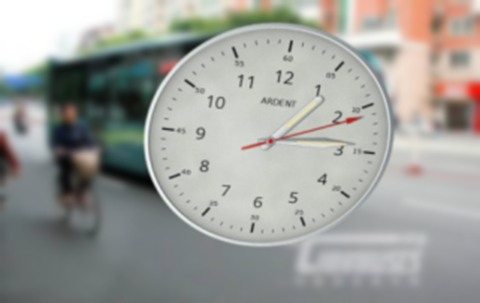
1:14:11
